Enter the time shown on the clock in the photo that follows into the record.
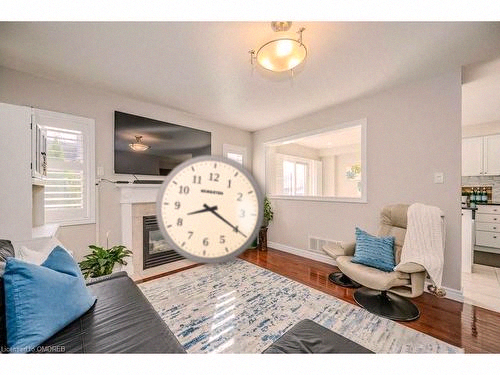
8:20
